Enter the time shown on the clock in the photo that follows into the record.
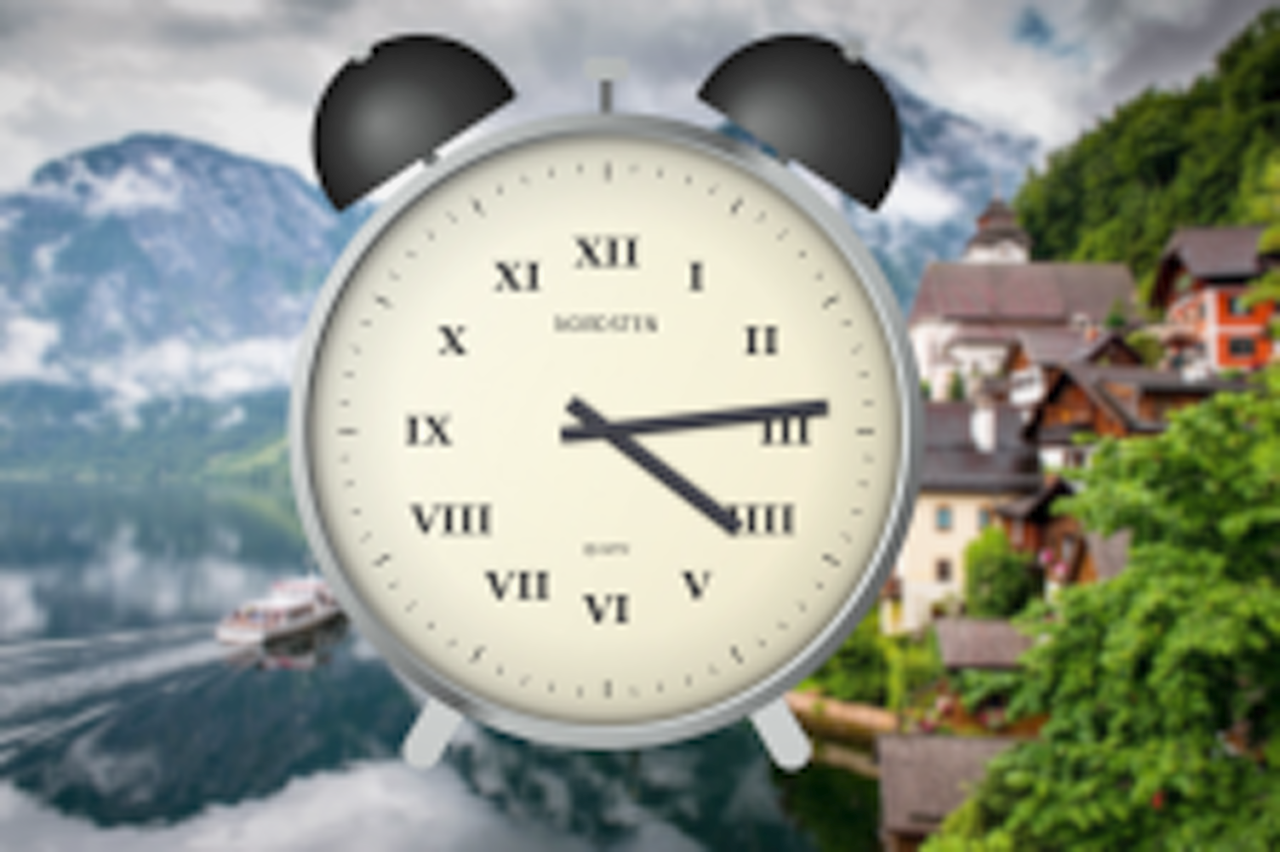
4:14
